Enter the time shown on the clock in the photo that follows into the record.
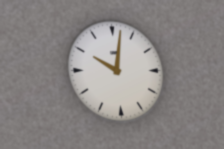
10:02
